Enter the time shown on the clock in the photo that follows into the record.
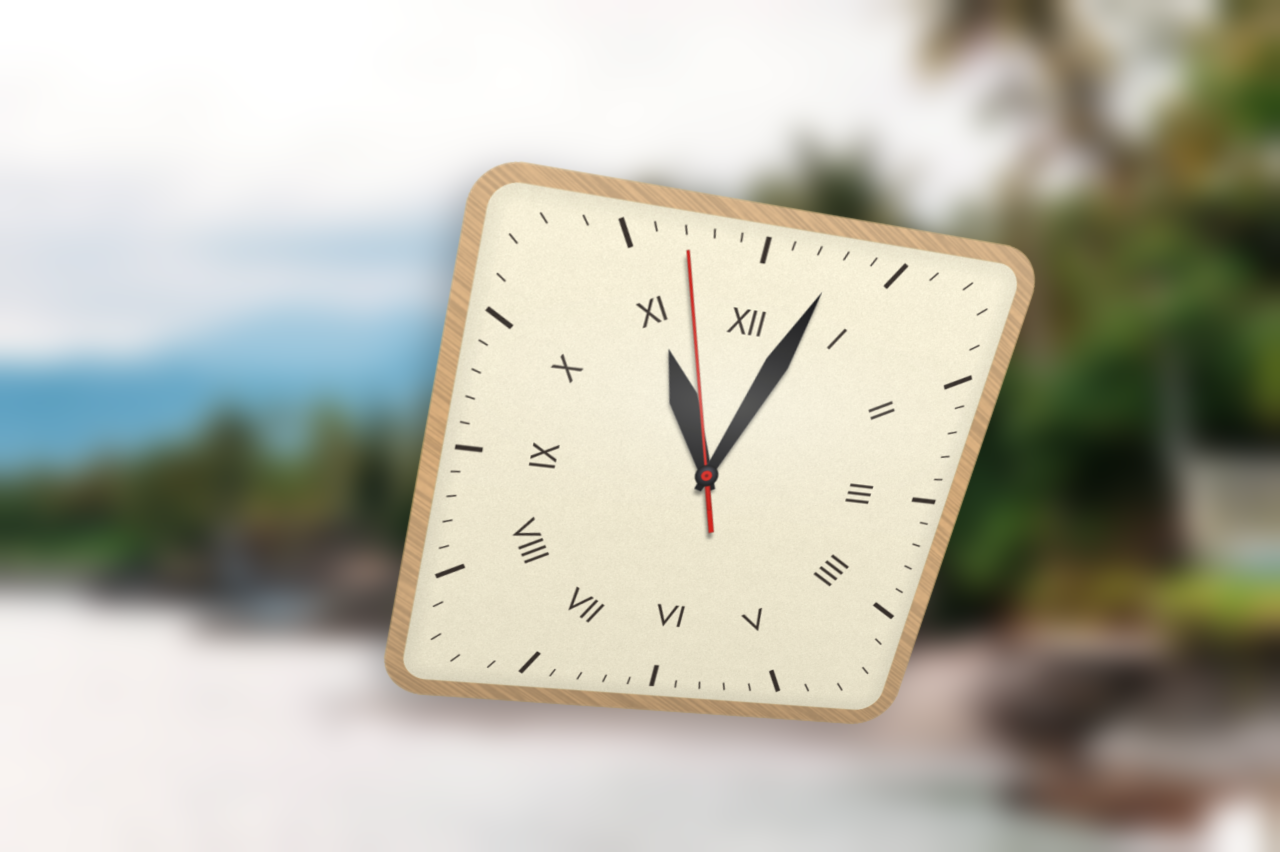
11:02:57
